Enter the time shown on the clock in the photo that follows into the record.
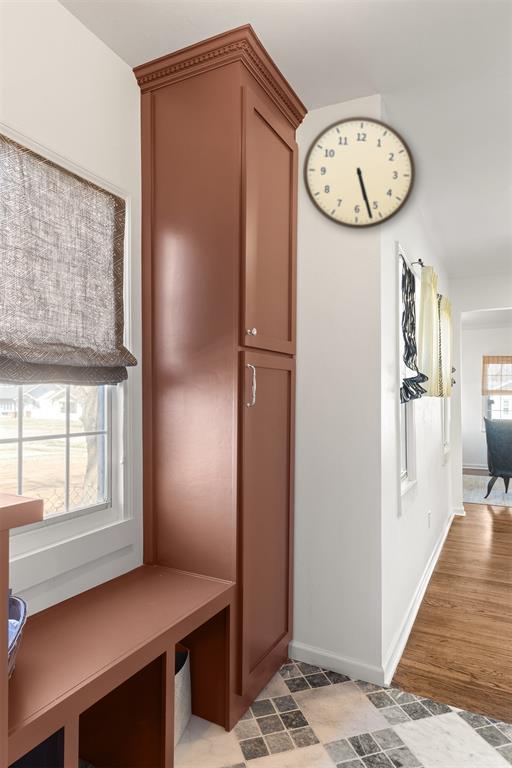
5:27
